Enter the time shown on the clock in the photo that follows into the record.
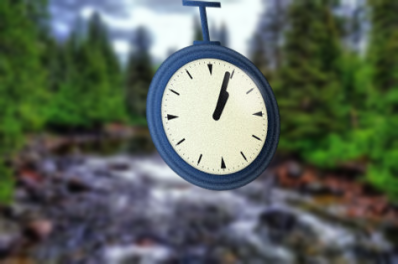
1:04
